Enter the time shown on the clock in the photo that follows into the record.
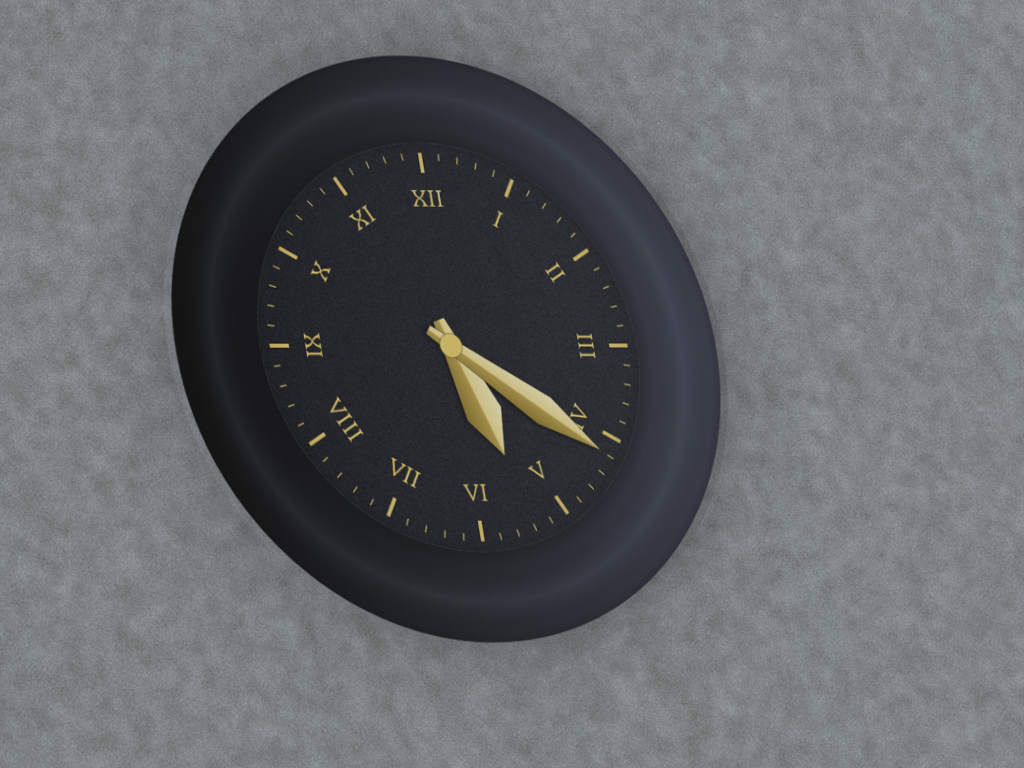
5:21
